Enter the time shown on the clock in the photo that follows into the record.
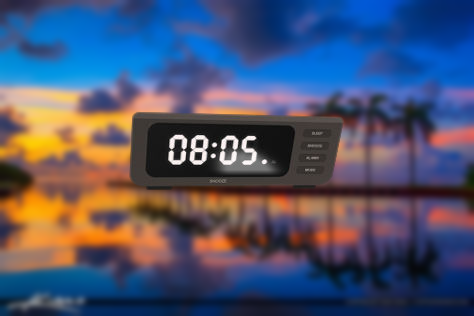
8:05
